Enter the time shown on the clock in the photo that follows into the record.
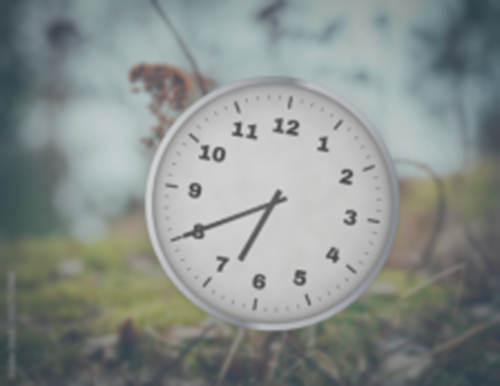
6:40
